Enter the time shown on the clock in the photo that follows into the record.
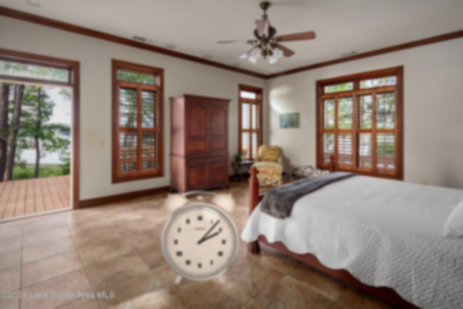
2:07
